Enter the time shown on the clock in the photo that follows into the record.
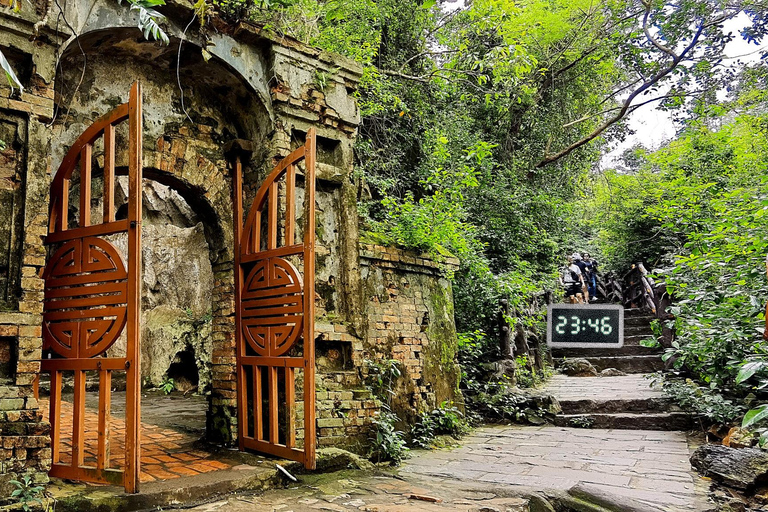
23:46
